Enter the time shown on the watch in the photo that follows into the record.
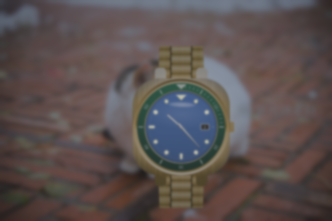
10:23
